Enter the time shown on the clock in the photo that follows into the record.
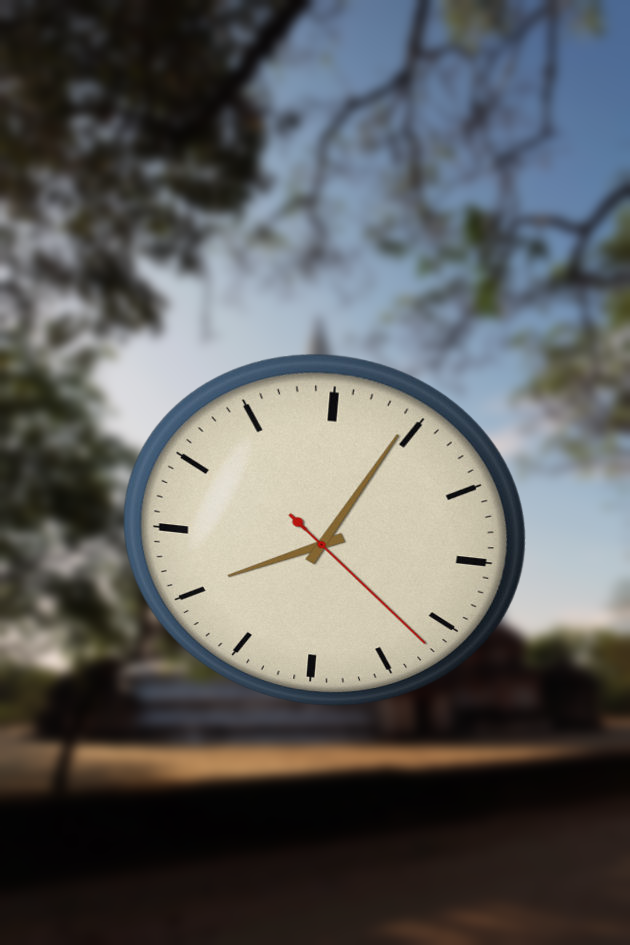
8:04:22
